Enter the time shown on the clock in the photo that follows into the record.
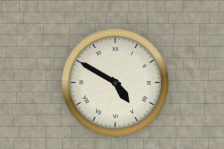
4:50
